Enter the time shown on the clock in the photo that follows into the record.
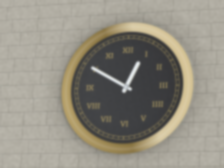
12:50
